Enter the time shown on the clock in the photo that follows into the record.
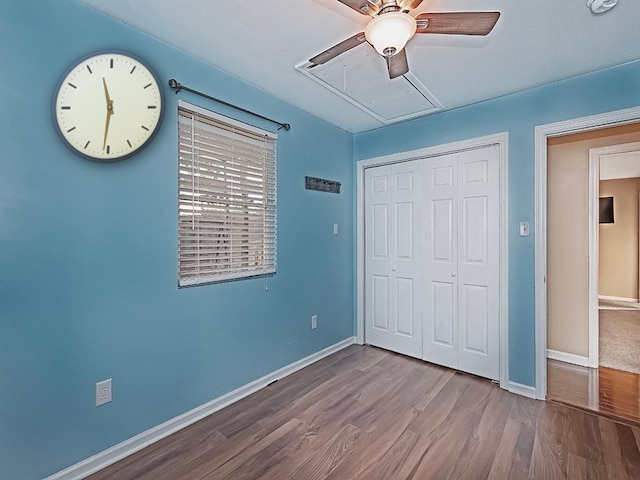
11:31
